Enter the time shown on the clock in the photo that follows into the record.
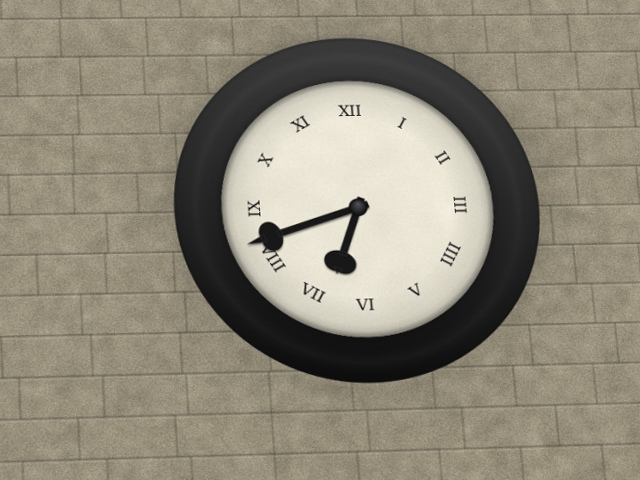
6:42
